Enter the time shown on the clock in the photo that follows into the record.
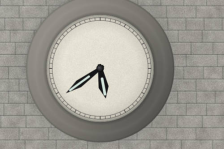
5:39
